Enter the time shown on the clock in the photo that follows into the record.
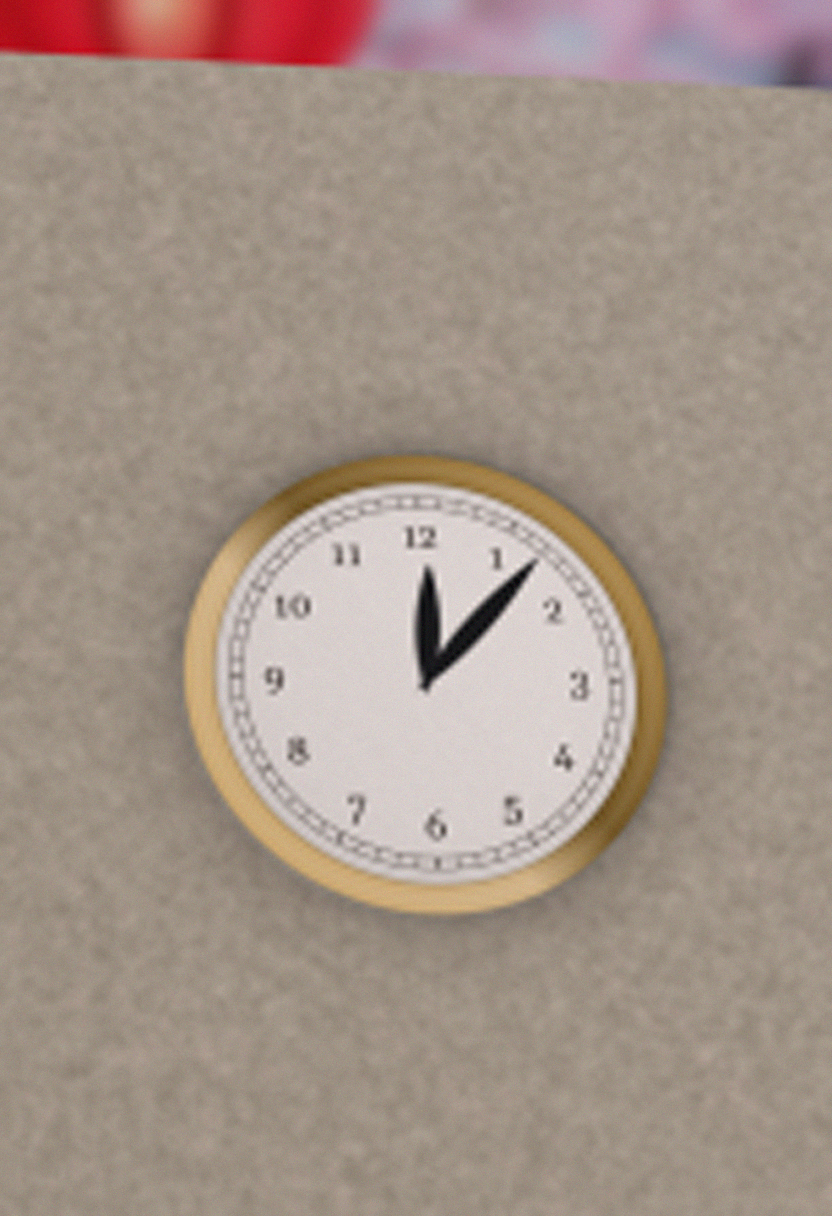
12:07
